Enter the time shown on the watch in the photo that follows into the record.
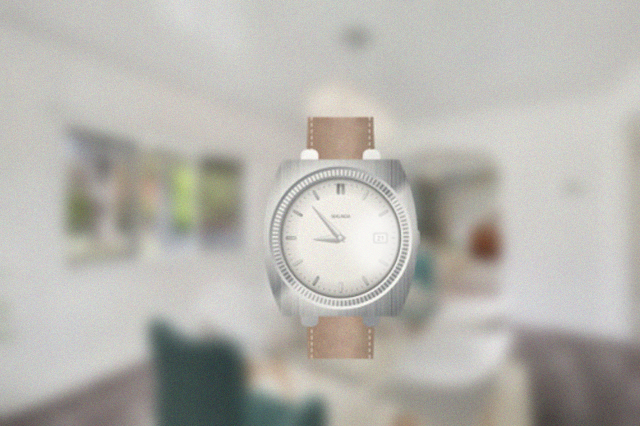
8:53
